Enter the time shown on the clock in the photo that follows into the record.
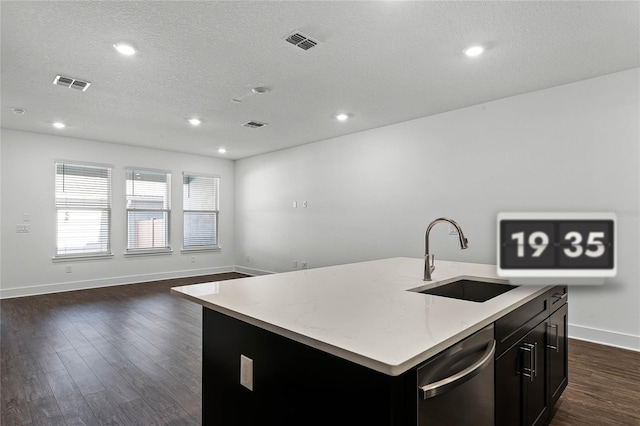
19:35
